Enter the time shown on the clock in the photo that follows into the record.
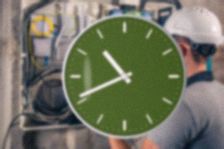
10:41
